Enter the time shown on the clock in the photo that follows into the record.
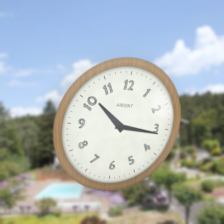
10:16
